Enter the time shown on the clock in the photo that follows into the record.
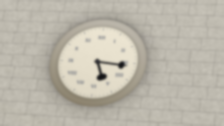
5:16
